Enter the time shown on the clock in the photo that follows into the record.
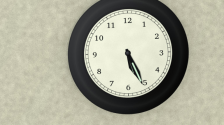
5:26
